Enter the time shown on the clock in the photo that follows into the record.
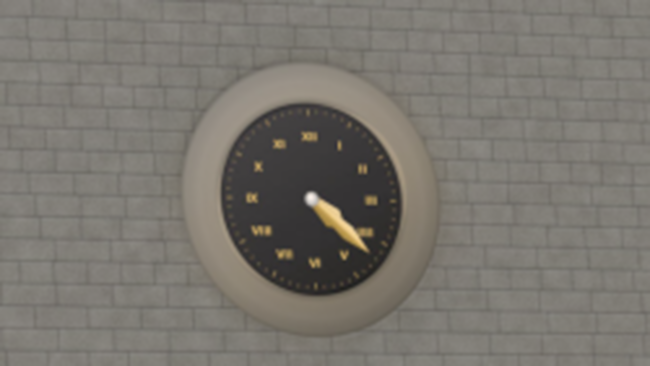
4:22
